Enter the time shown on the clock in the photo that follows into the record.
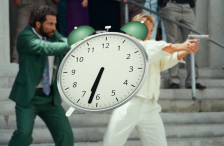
6:32
